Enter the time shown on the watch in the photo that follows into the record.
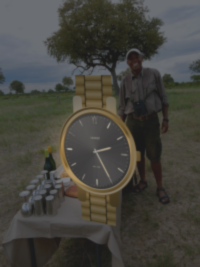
2:25
